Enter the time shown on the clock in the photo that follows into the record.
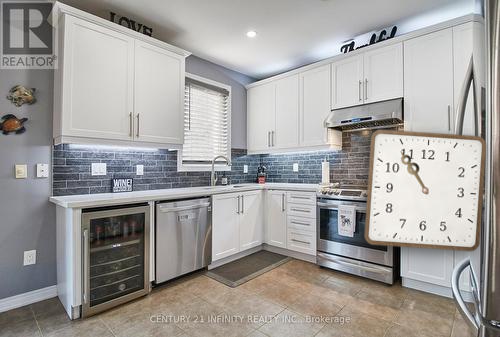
10:54
